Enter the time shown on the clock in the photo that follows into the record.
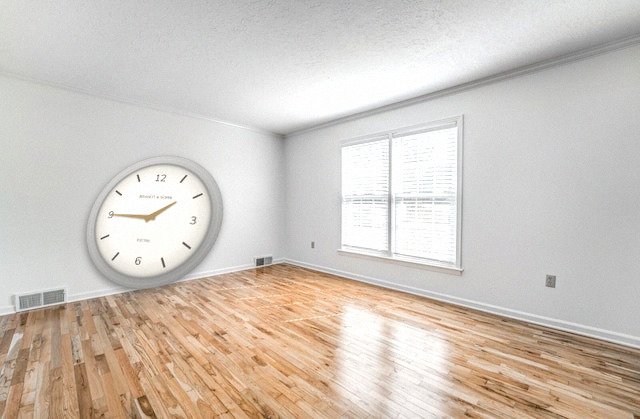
1:45
